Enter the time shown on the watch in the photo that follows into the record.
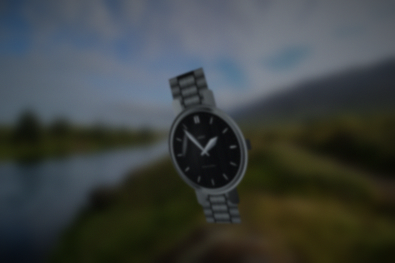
1:54
